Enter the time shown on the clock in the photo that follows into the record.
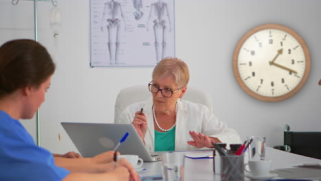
1:19
